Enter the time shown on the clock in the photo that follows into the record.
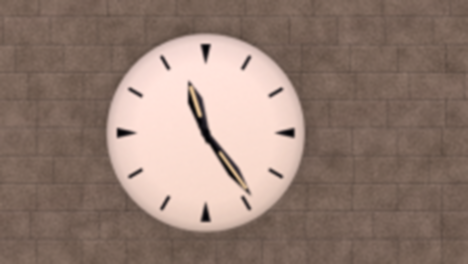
11:24
